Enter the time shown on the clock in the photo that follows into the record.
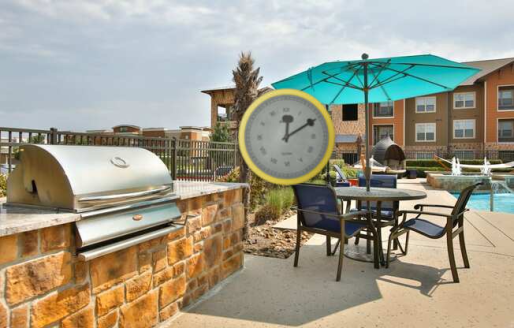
12:10
